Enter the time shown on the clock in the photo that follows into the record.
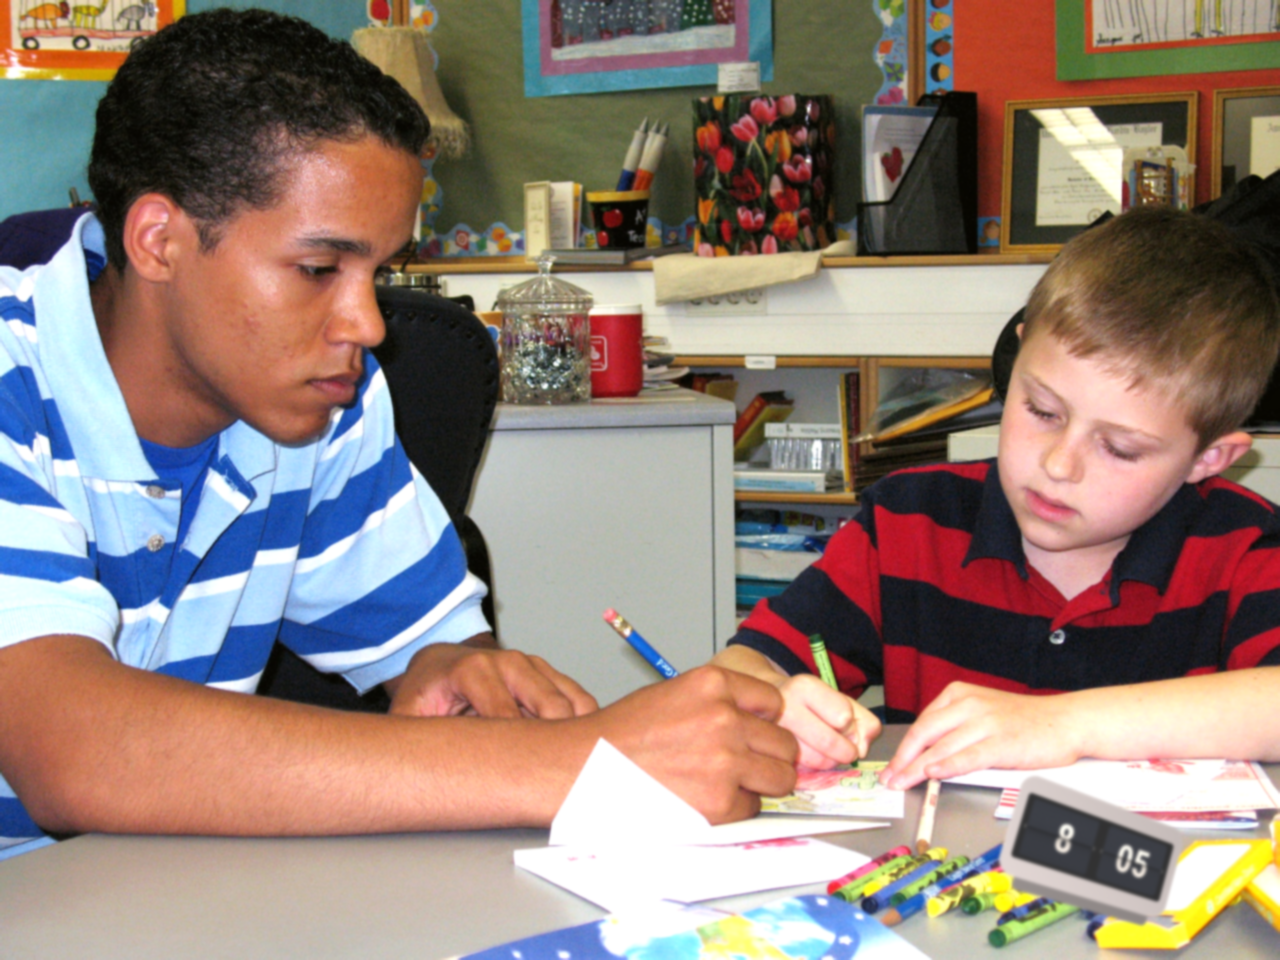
8:05
